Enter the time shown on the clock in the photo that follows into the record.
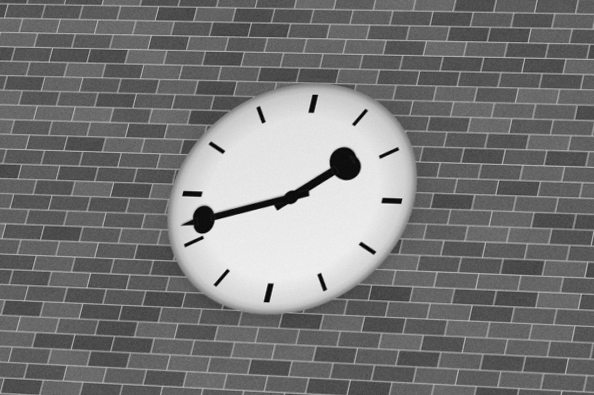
1:42
